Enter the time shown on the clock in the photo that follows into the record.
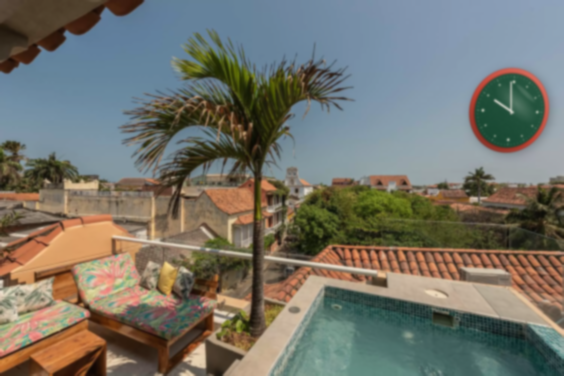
9:59
